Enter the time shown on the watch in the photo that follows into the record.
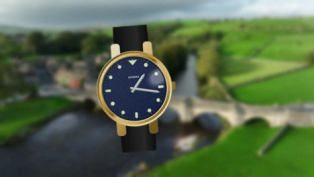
1:17
